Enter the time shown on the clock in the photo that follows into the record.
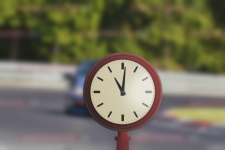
11:01
